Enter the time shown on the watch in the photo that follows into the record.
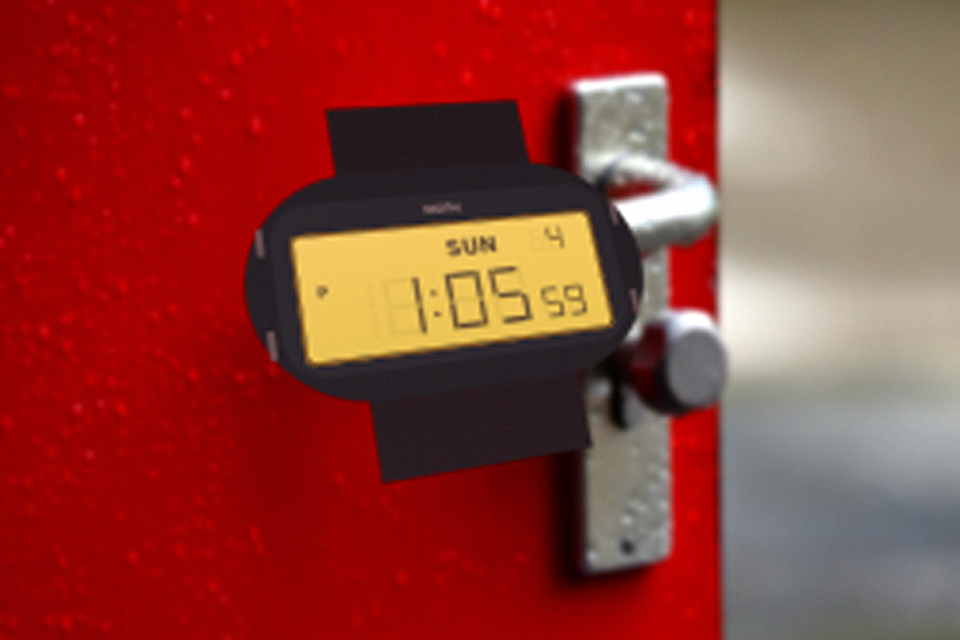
1:05:59
